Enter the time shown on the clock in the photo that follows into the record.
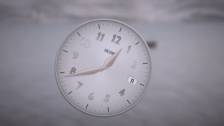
12:39
